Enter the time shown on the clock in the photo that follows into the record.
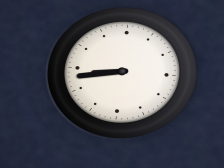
8:43
